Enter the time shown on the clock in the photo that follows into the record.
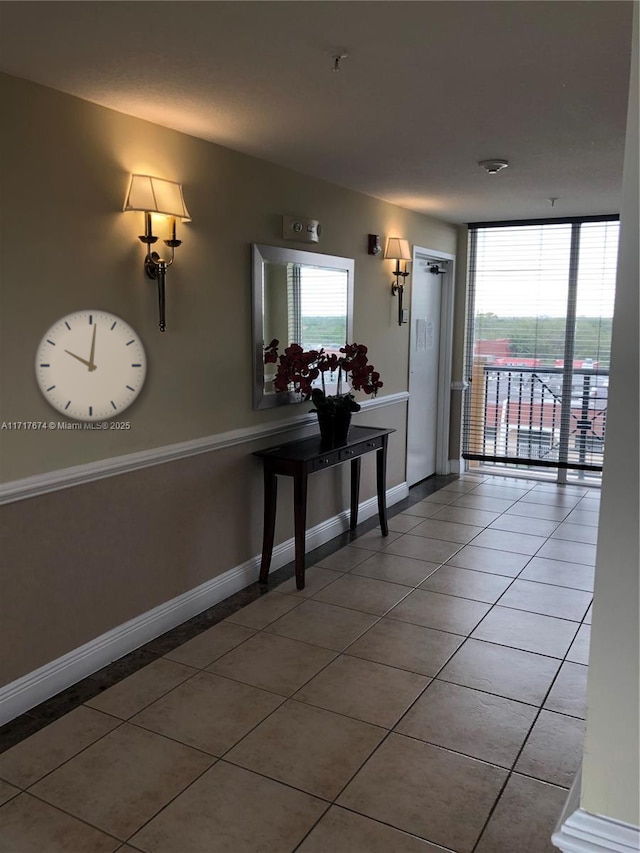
10:01
